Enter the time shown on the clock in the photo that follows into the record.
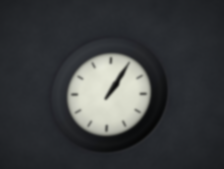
1:05
